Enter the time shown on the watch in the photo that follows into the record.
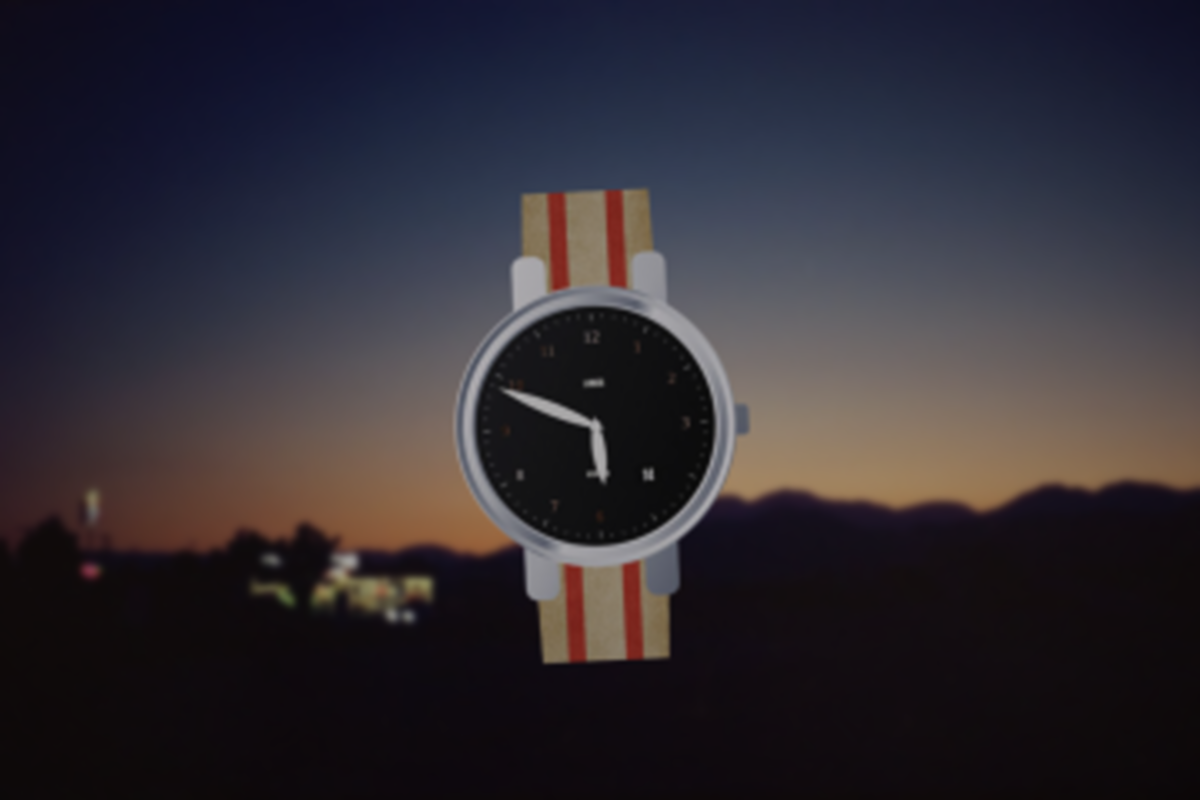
5:49
